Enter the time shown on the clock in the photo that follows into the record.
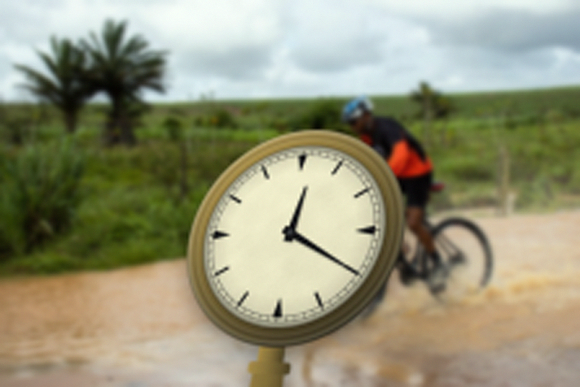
12:20
